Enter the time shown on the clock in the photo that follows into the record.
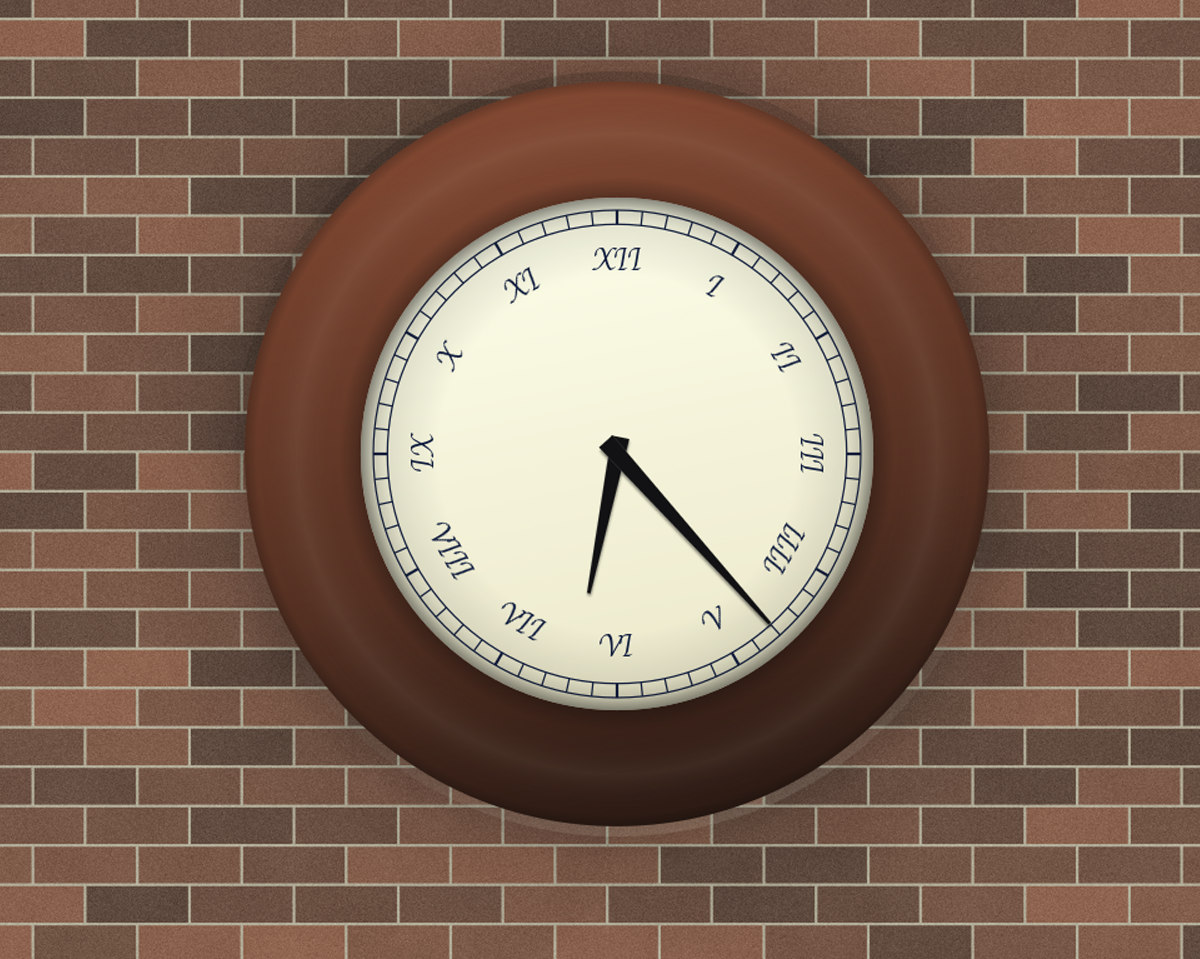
6:23
